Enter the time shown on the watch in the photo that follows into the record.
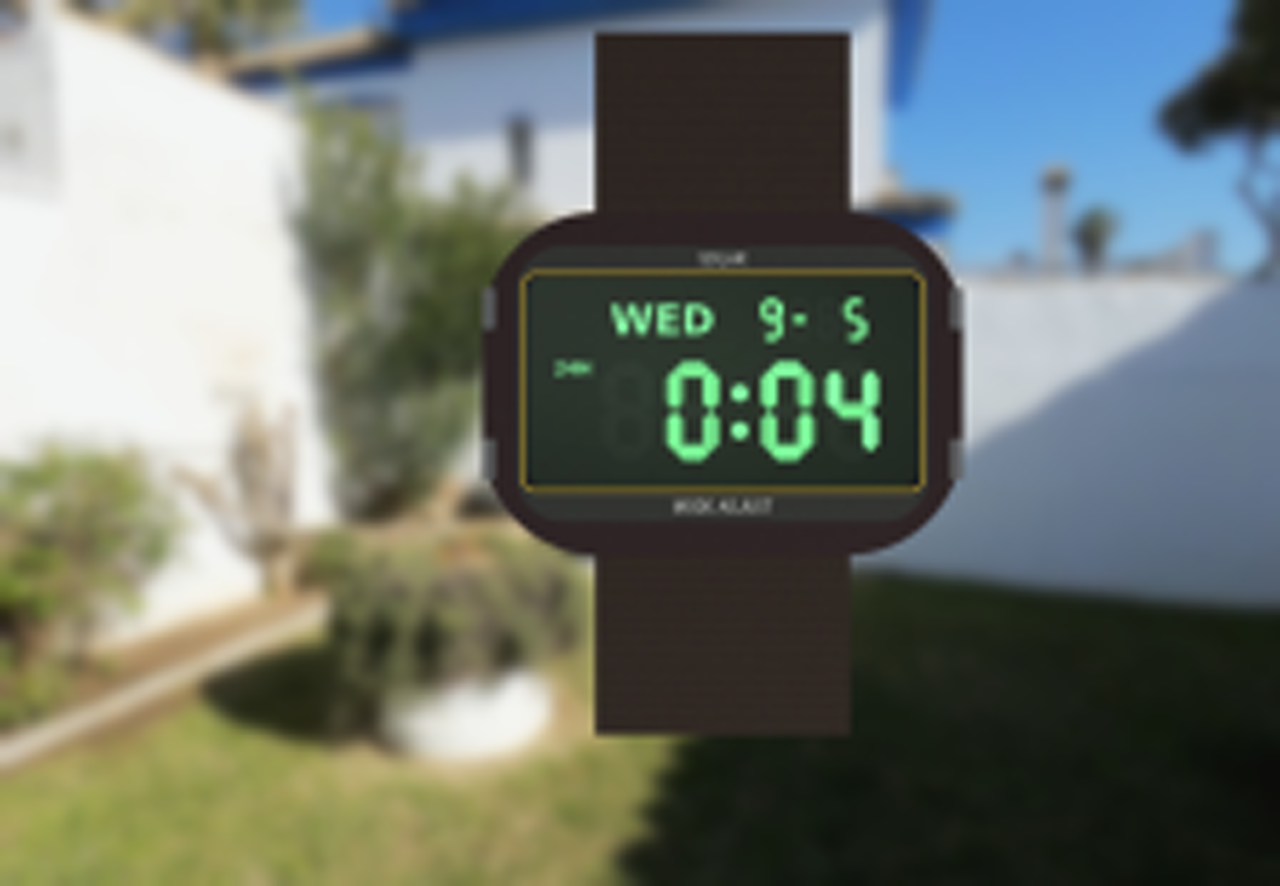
0:04
